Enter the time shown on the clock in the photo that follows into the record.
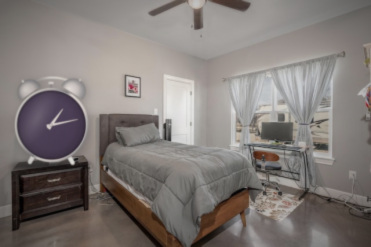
1:13
